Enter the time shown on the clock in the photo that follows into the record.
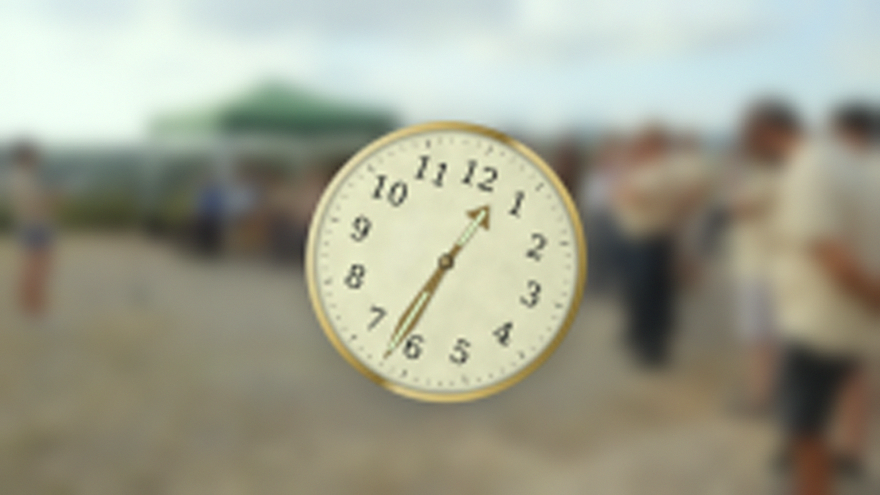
12:32
